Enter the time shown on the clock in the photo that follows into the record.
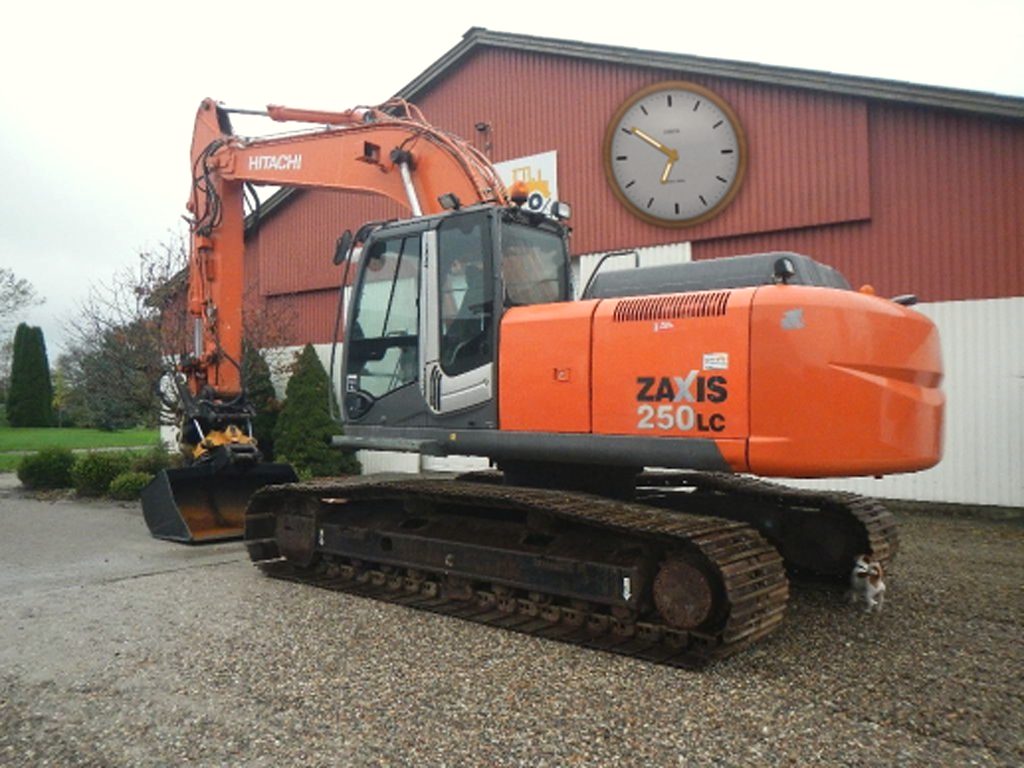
6:51
